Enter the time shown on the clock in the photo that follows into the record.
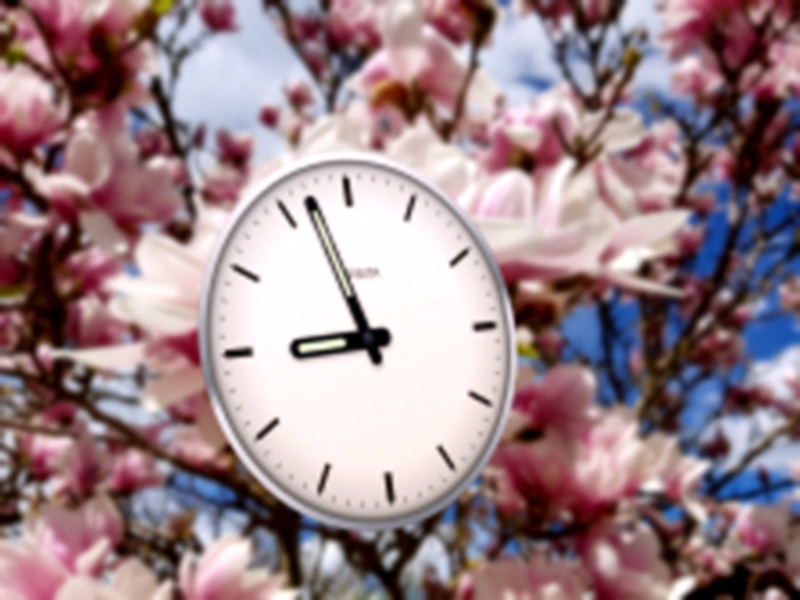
8:57
